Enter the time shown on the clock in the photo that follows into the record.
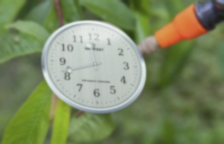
11:42
